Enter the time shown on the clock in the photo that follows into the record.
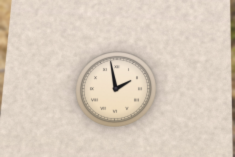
1:58
